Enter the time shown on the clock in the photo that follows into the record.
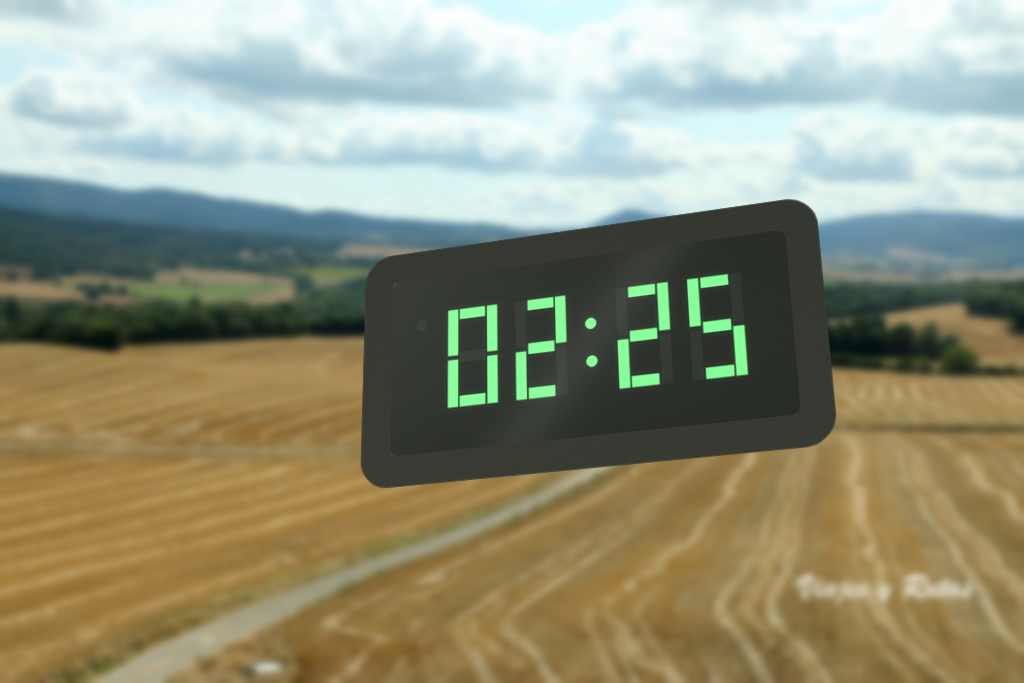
2:25
